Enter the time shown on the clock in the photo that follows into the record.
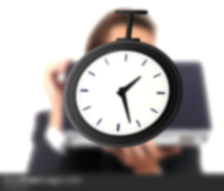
1:27
